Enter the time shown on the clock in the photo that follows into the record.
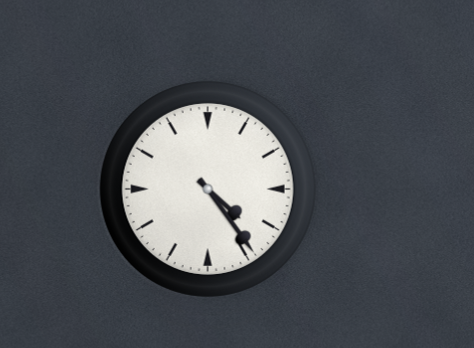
4:24
